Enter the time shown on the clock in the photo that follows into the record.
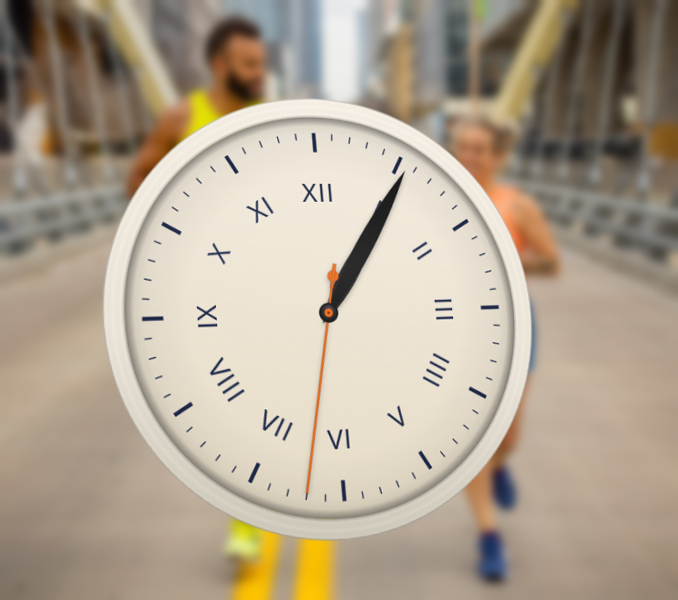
1:05:32
